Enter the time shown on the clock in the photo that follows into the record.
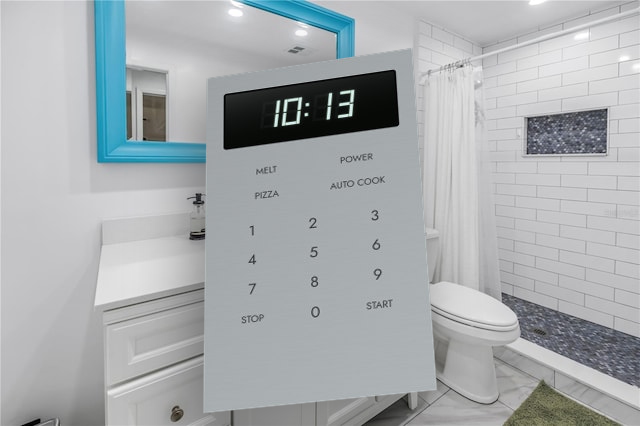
10:13
